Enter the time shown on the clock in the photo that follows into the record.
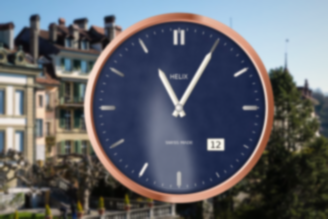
11:05
